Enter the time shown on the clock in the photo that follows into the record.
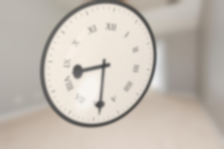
8:29
